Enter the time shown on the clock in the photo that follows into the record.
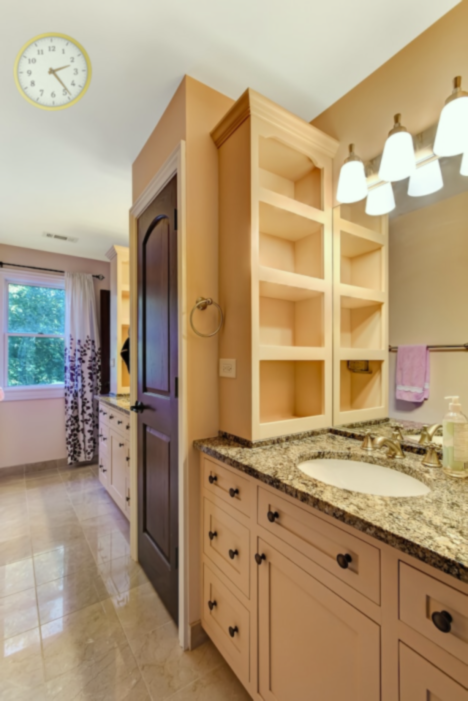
2:24
